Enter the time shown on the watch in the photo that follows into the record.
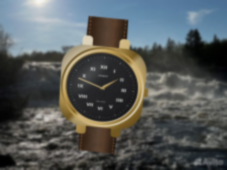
1:48
